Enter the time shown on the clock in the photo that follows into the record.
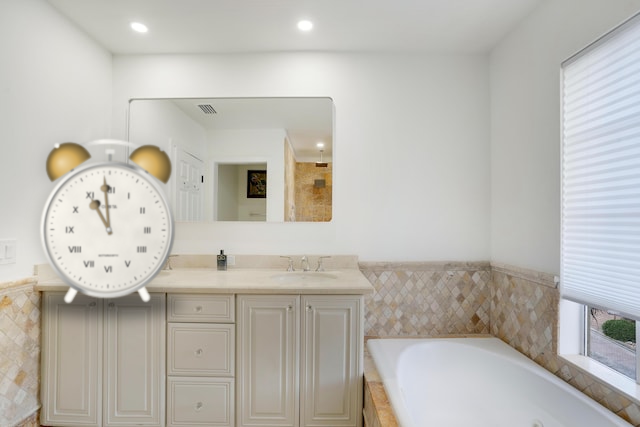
10:59
